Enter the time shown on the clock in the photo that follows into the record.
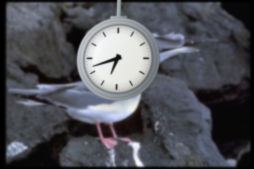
6:42
